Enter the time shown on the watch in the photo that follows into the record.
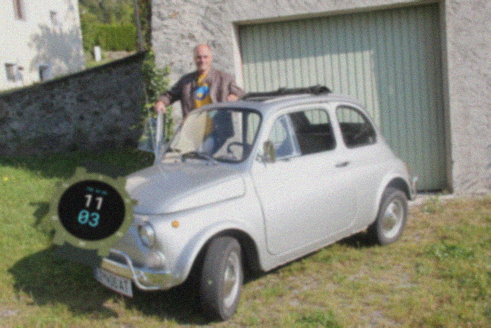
11:03
